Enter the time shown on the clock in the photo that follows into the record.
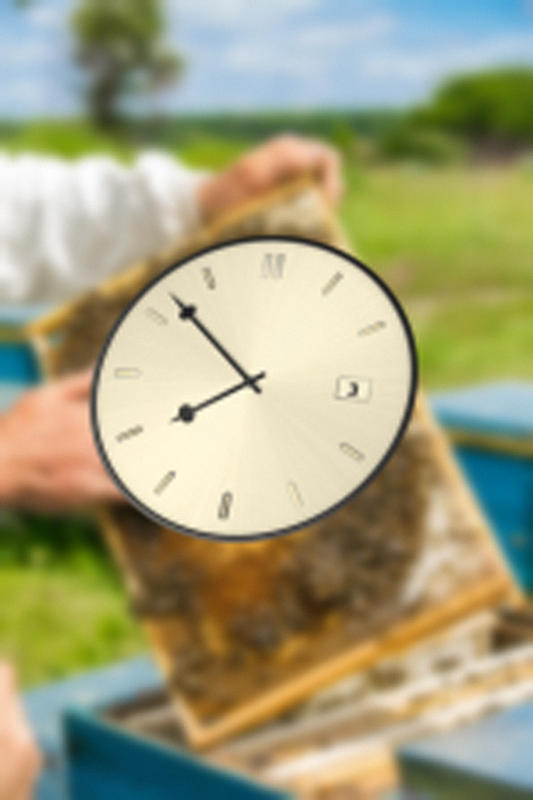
7:52
